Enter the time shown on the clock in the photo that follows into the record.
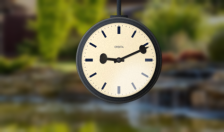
9:11
